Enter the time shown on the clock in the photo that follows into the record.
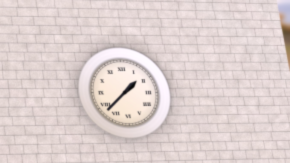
1:38
